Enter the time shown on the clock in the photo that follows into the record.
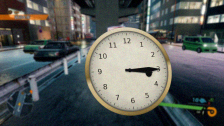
3:15
